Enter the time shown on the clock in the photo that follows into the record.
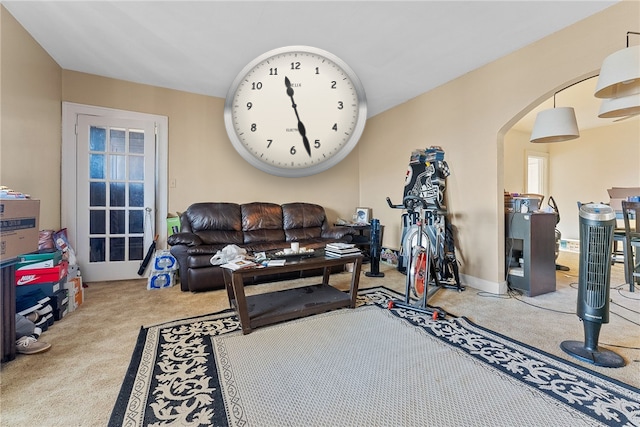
11:27
